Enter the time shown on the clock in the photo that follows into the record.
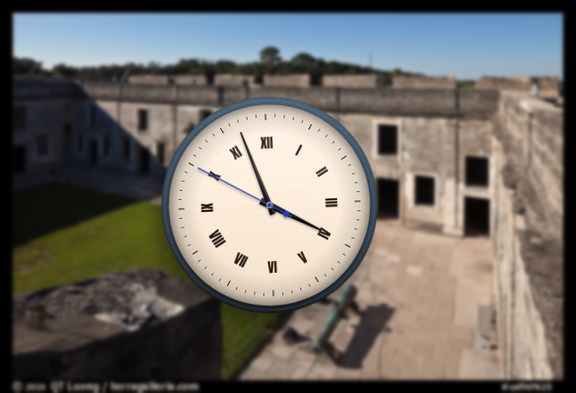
3:56:50
